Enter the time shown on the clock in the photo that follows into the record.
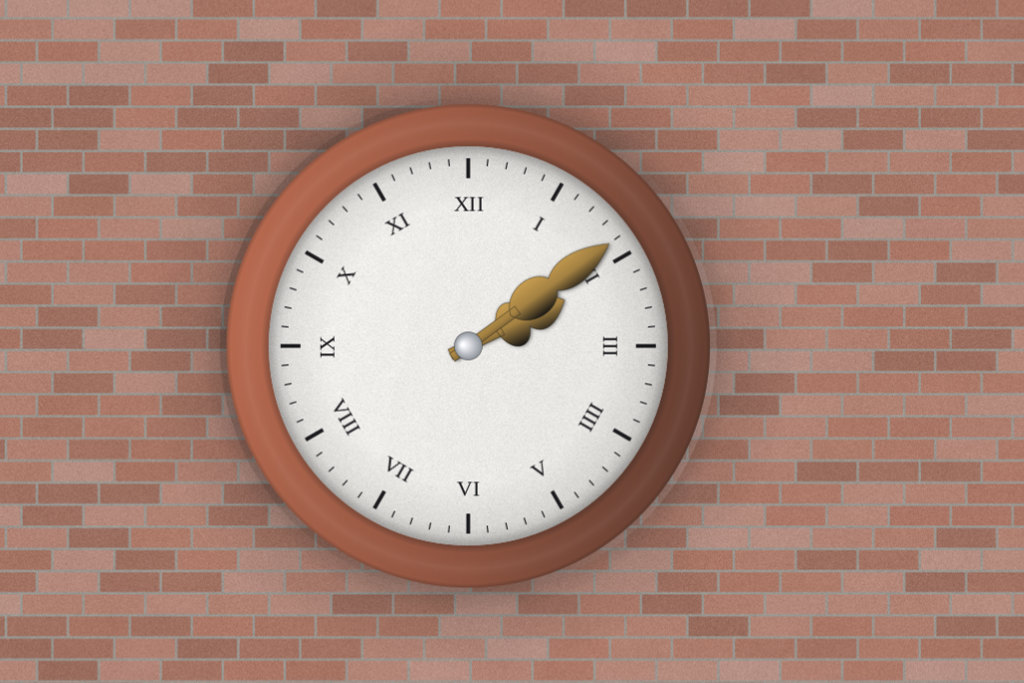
2:09
